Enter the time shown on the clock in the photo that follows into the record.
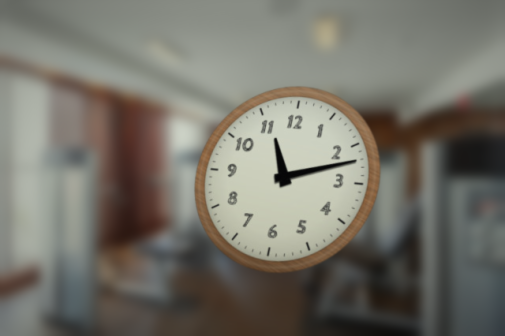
11:12
